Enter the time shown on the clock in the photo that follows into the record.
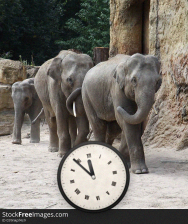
11:54
